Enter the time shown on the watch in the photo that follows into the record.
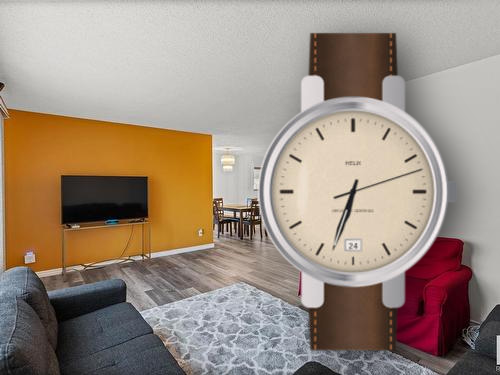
6:33:12
